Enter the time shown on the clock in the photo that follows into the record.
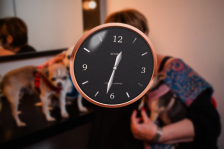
12:32
